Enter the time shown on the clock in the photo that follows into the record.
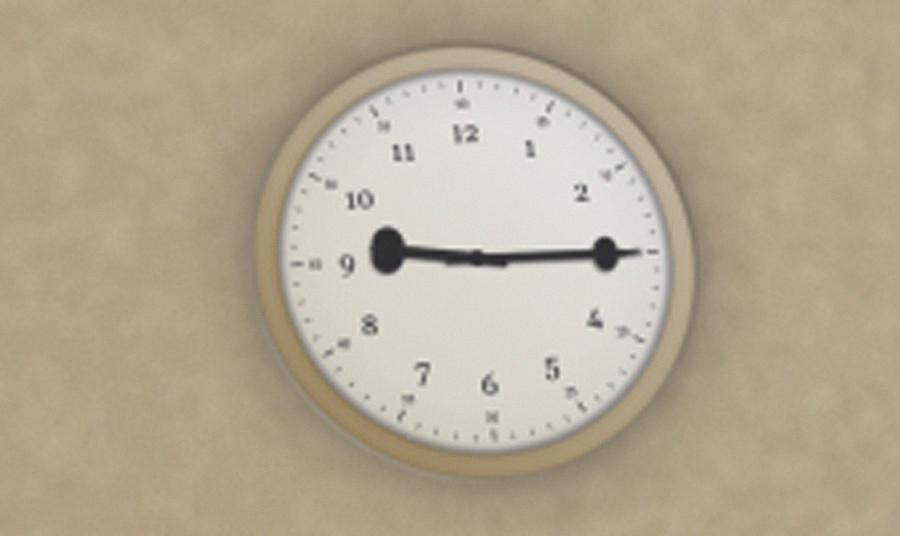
9:15
